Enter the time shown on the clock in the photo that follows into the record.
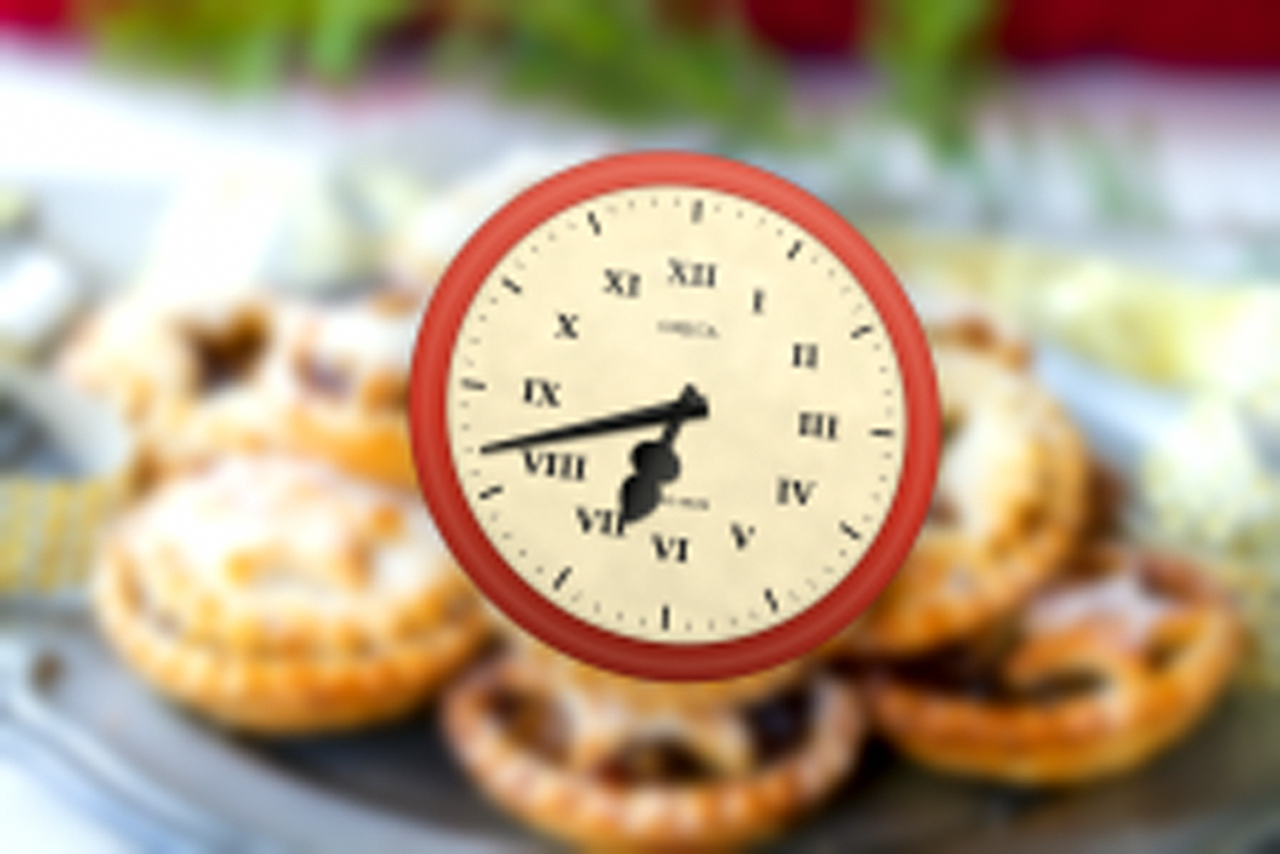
6:42
